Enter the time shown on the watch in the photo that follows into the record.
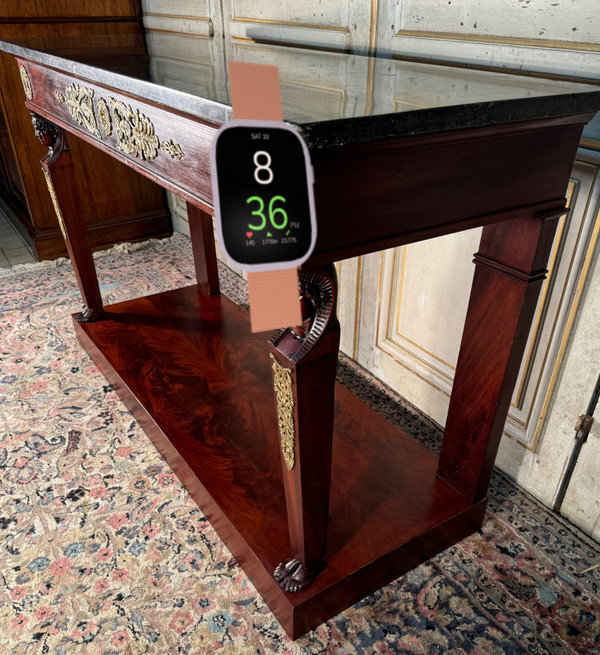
8:36
